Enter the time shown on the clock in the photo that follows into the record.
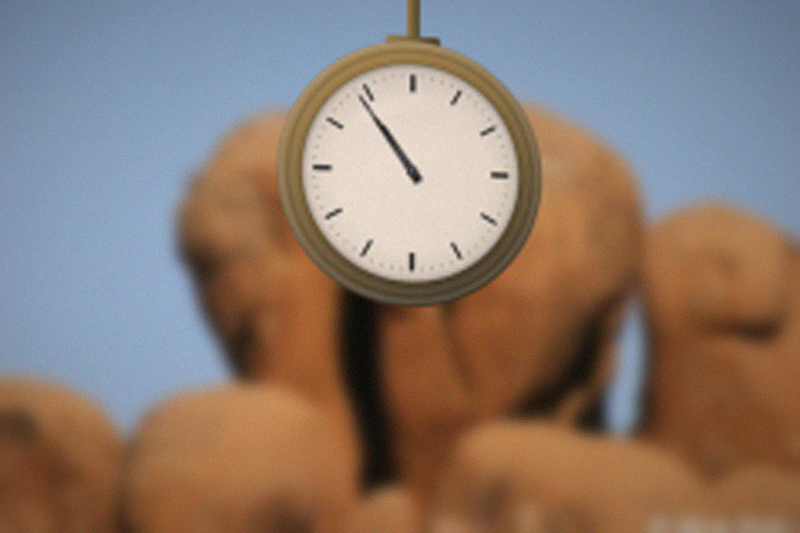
10:54
